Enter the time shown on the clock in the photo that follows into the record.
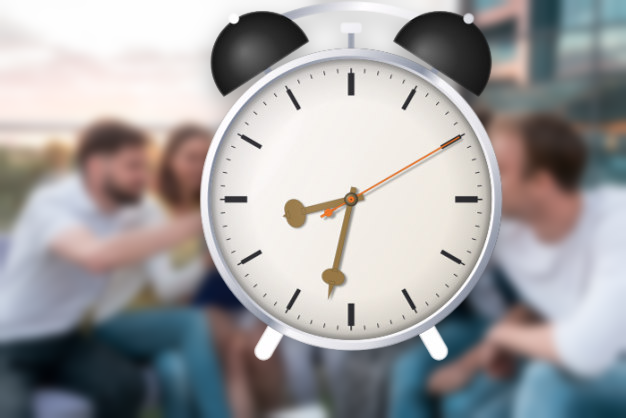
8:32:10
